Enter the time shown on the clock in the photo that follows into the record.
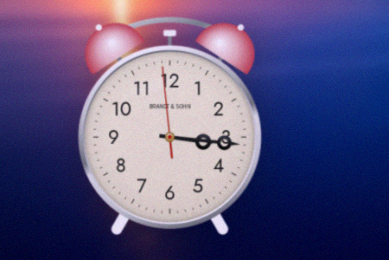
3:15:59
